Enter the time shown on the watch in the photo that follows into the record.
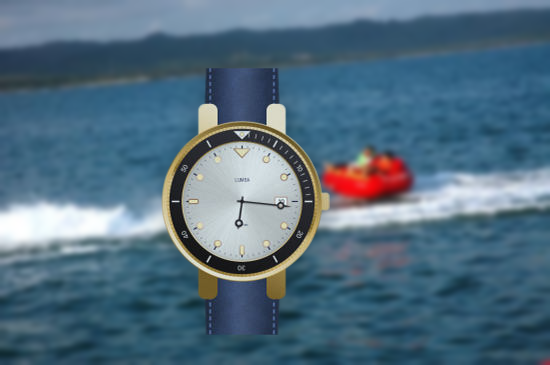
6:16
